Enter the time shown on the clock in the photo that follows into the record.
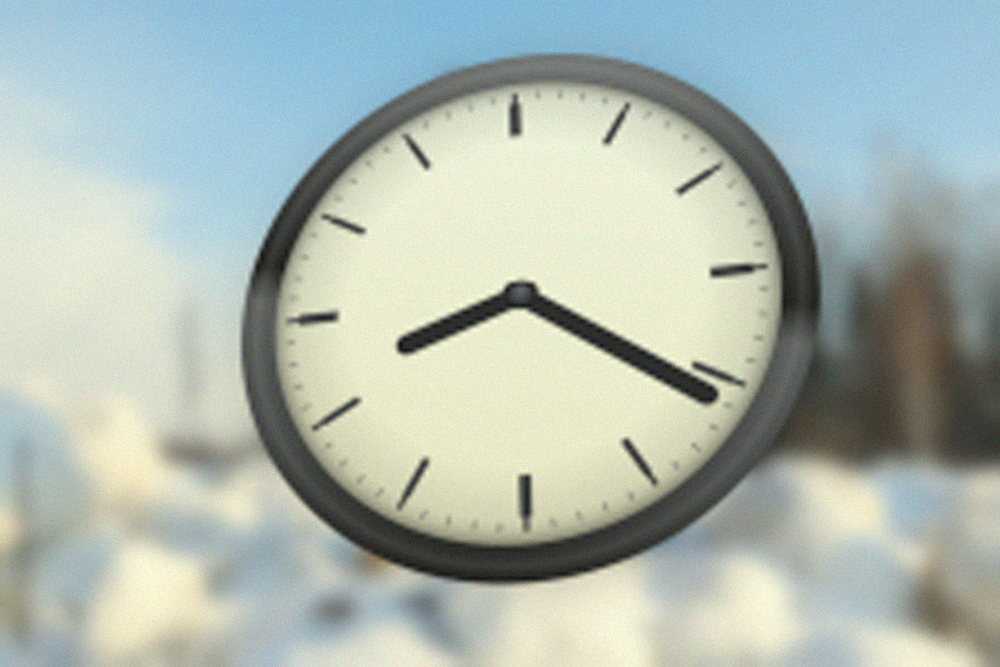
8:21
